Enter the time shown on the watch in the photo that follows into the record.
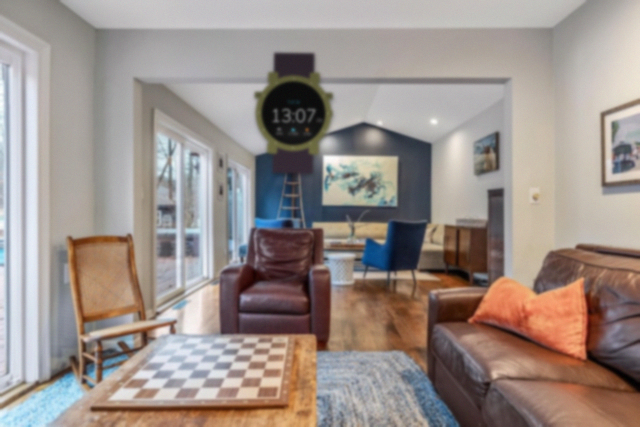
13:07
